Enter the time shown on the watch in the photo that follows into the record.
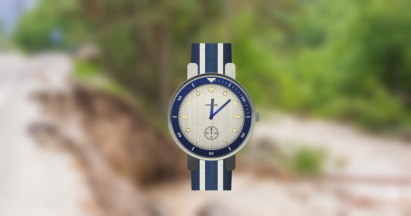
12:08
